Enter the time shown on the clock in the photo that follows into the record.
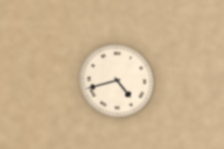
4:42
